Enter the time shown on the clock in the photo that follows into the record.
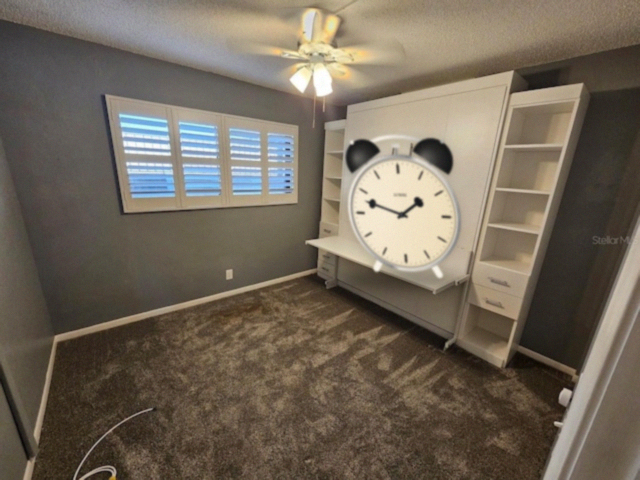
1:48
